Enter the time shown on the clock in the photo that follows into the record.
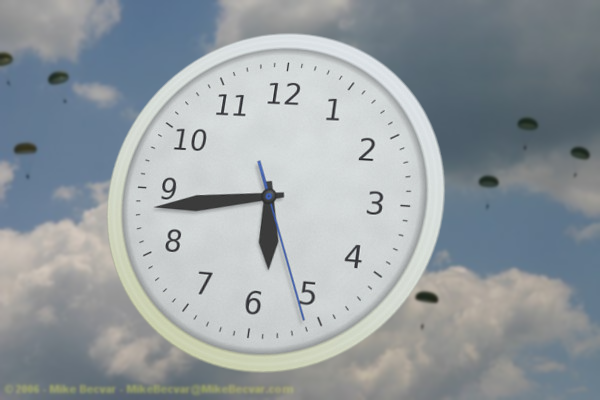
5:43:26
